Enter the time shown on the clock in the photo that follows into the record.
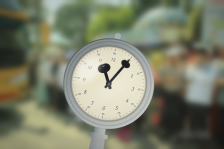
11:05
